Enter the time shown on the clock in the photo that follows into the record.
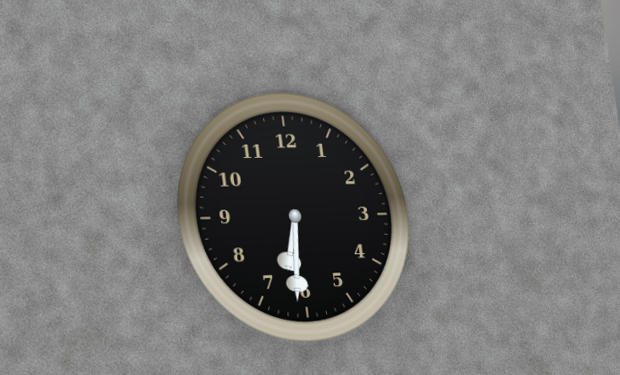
6:31
